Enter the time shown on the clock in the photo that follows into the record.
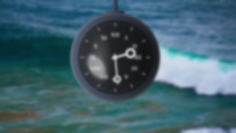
2:29
